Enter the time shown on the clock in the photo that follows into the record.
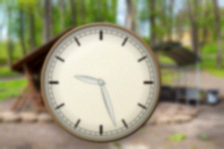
9:27
